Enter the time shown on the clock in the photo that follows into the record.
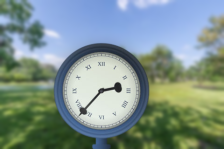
2:37
